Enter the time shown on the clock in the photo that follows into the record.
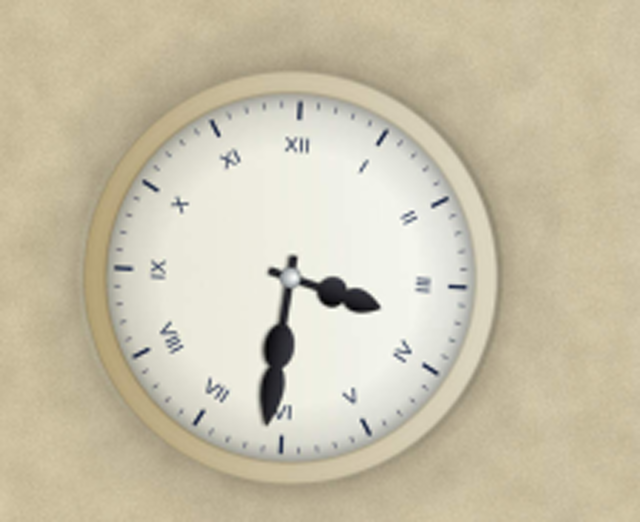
3:31
